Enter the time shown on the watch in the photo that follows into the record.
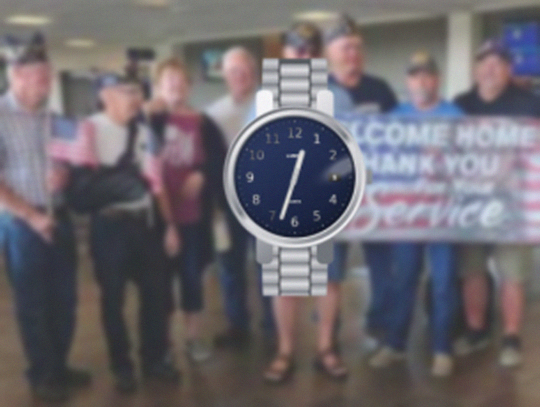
12:33
